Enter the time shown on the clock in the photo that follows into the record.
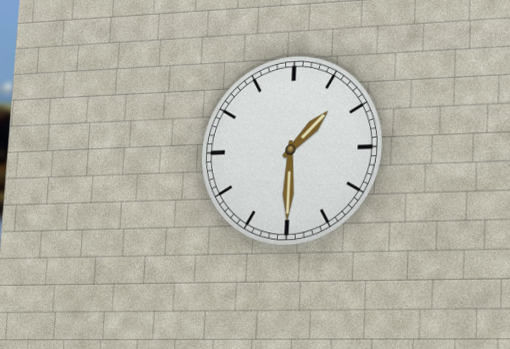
1:30
